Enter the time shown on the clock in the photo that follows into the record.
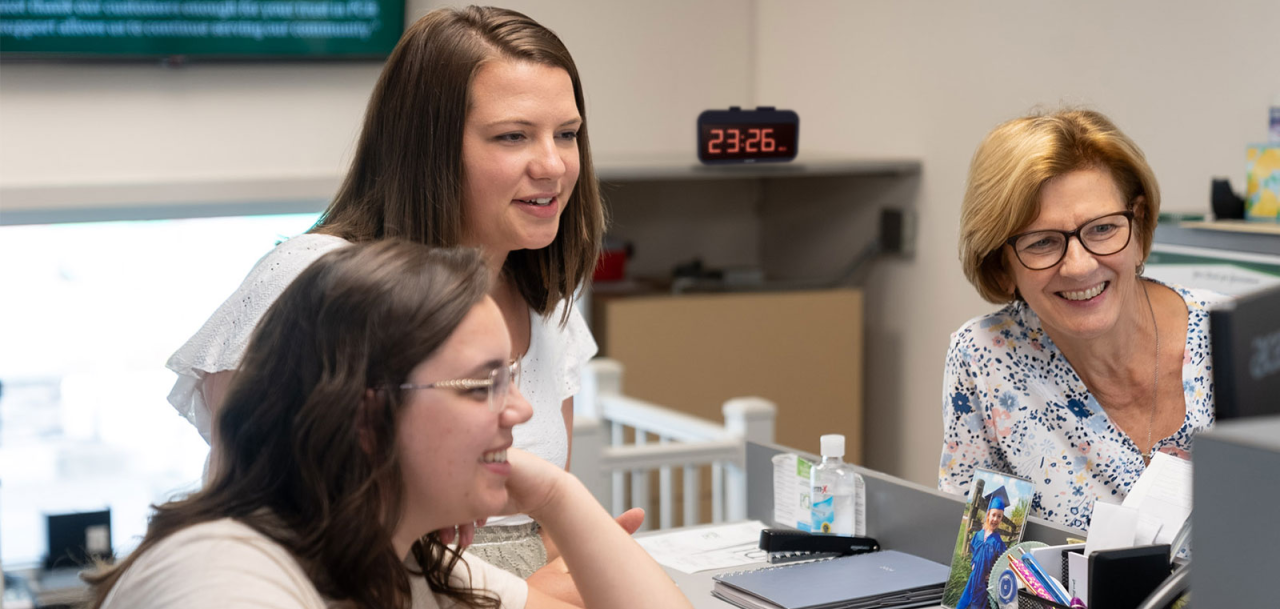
23:26
